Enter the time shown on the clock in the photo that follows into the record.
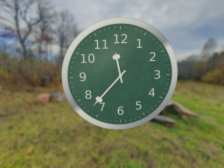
11:37
